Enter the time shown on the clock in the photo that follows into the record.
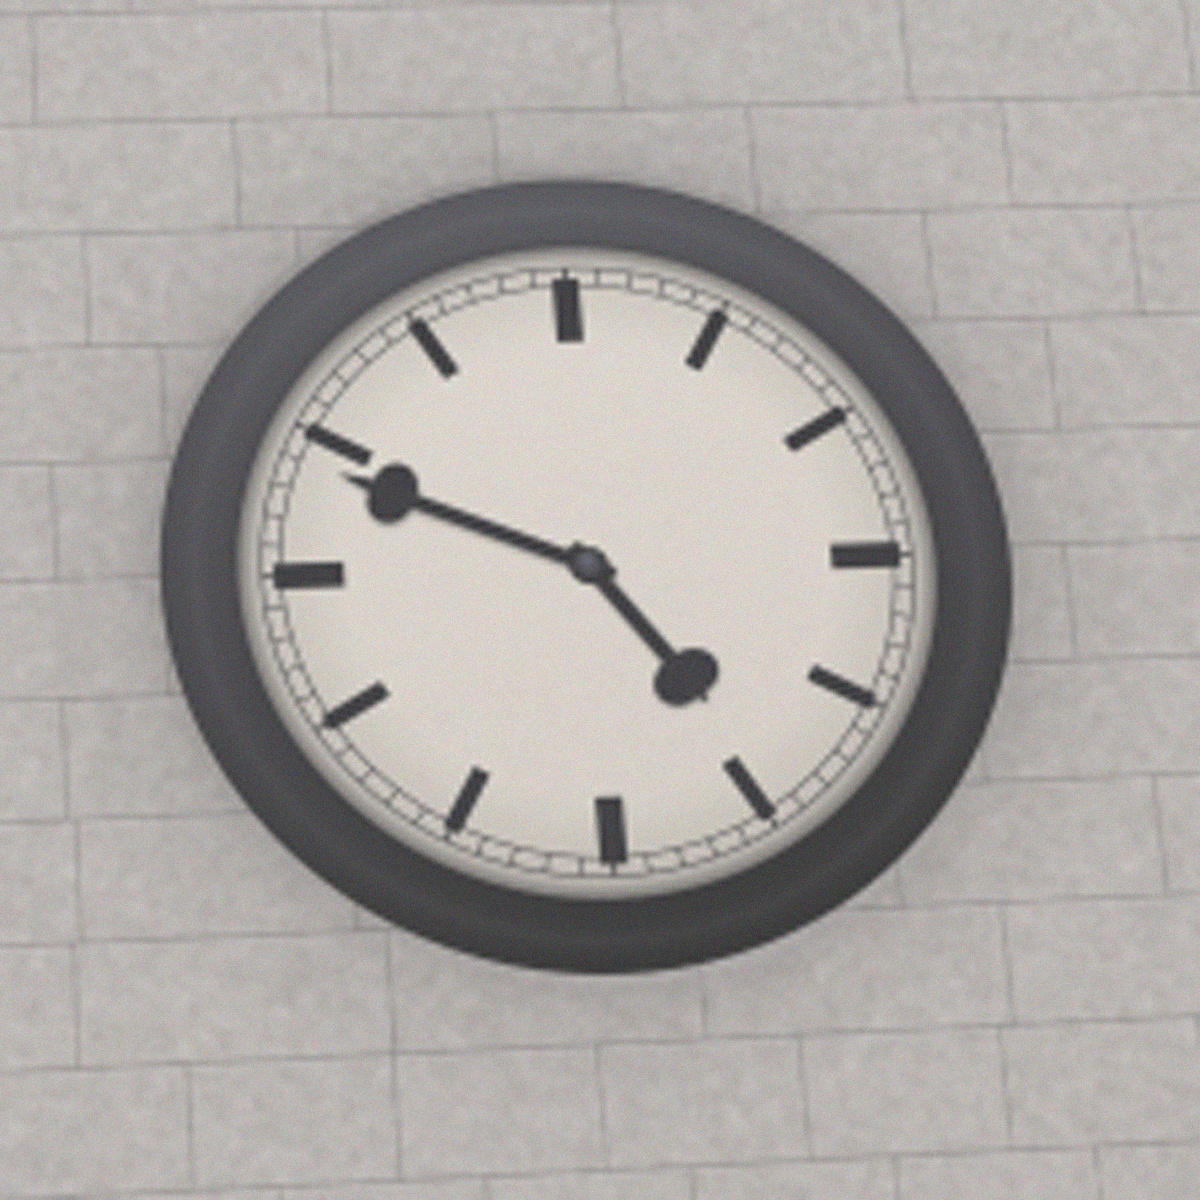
4:49
